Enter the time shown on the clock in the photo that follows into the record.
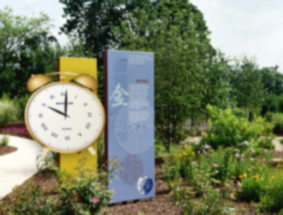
10:01
